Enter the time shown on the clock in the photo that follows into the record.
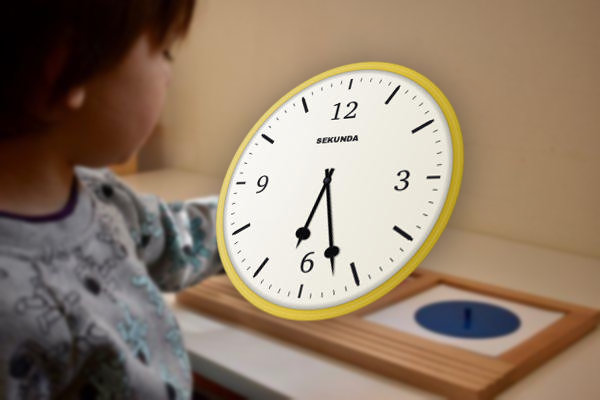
6:27
